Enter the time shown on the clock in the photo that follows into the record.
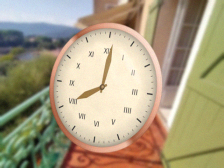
8:01
